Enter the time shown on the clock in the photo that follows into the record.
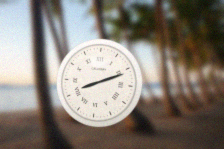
8:11
